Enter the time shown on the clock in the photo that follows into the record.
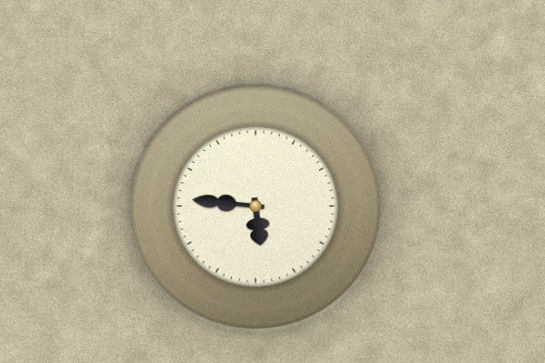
5:46
